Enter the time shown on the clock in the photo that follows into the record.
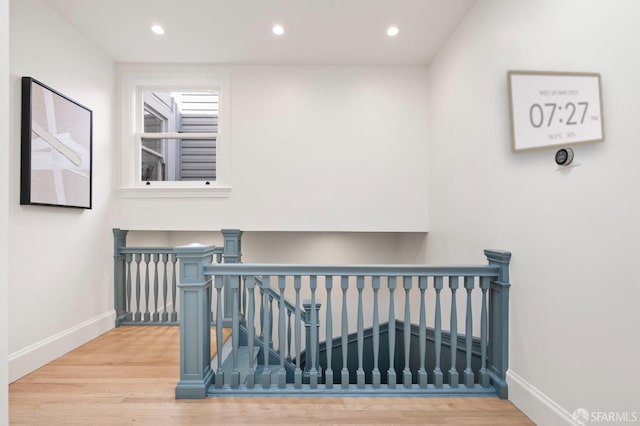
7:27
